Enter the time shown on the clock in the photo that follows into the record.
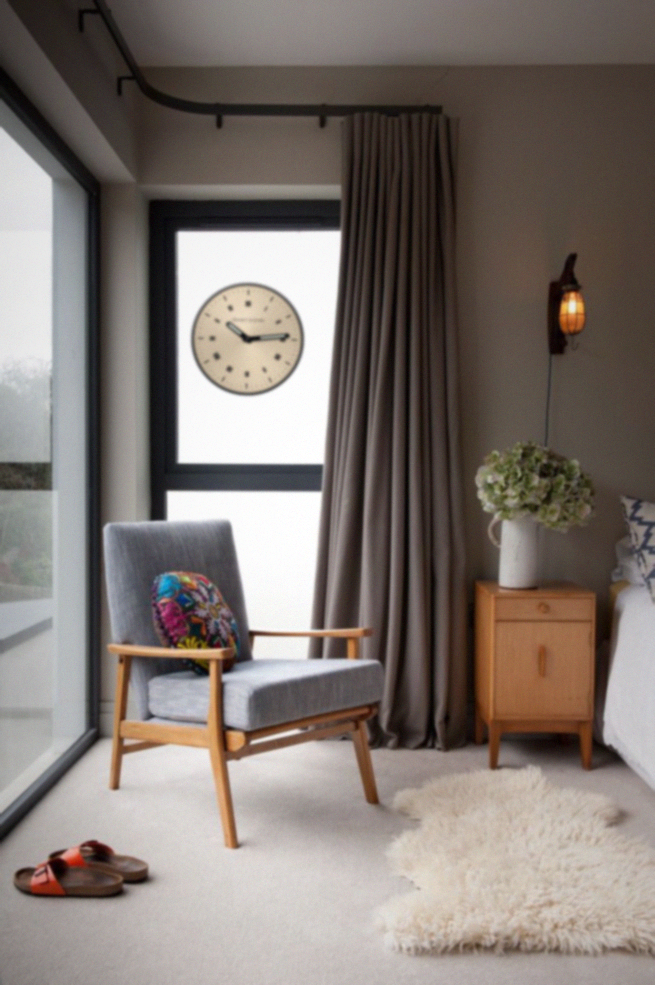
10:14
